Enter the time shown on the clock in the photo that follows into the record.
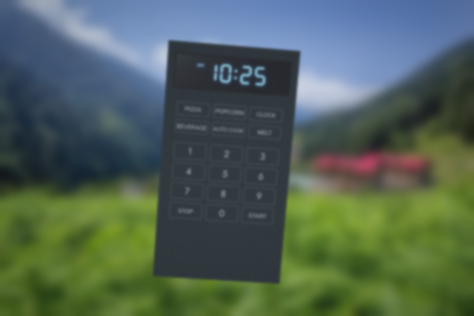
10:25
